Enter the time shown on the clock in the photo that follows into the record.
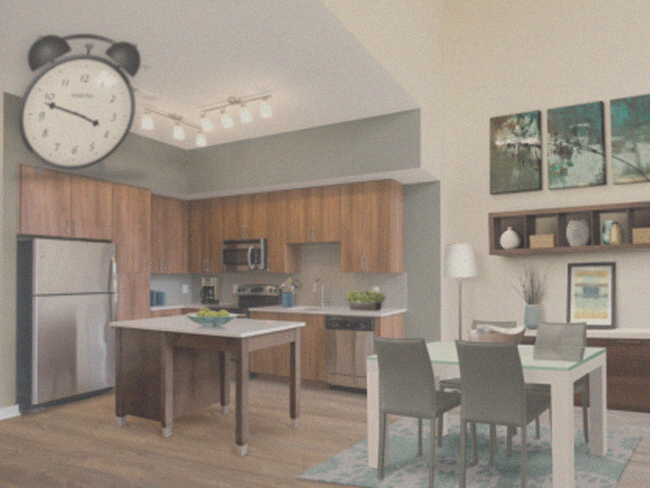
3:48
